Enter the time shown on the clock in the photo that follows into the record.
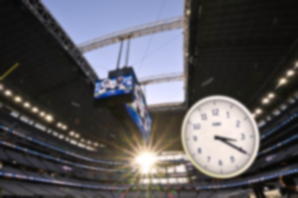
3:20
